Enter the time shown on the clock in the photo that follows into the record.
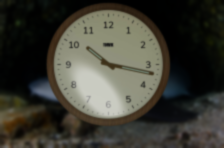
10:17
